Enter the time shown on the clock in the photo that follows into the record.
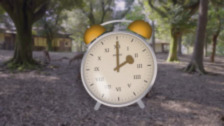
2:00
